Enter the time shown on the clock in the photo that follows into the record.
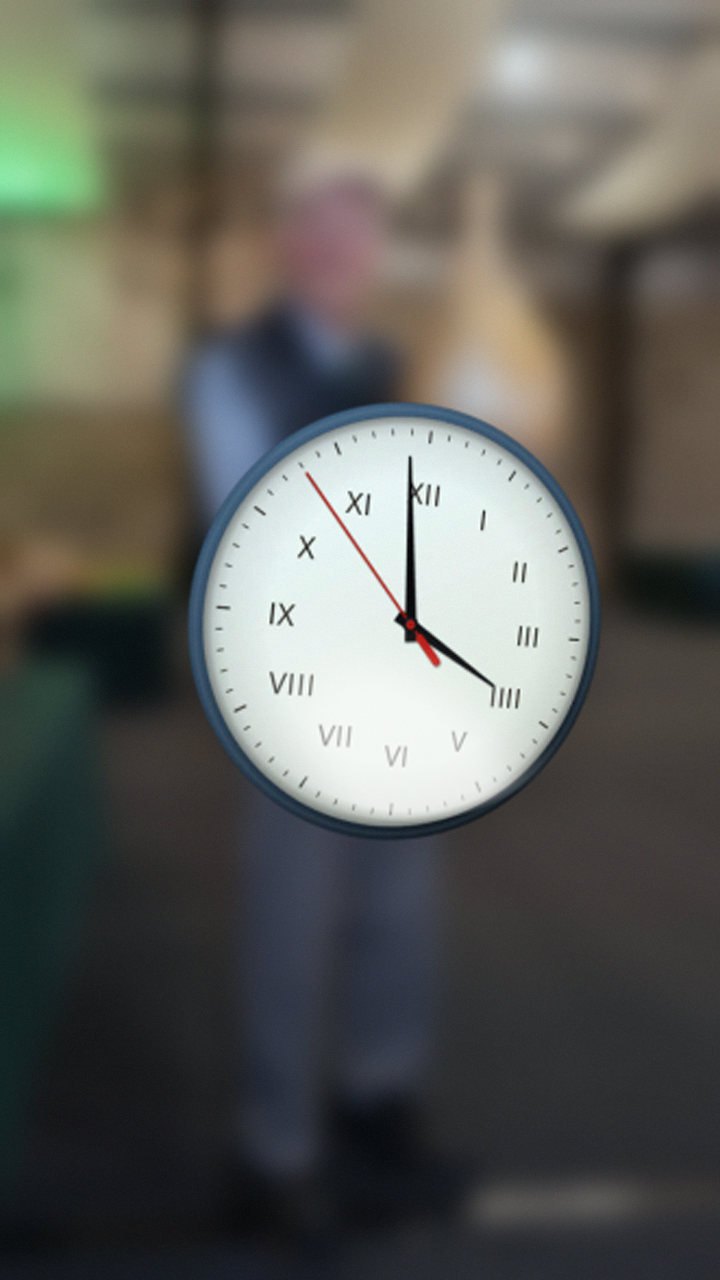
3:58:53
